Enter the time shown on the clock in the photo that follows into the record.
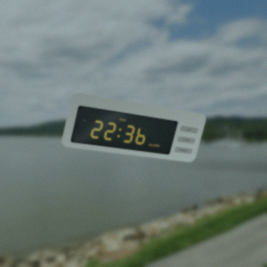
22:36
